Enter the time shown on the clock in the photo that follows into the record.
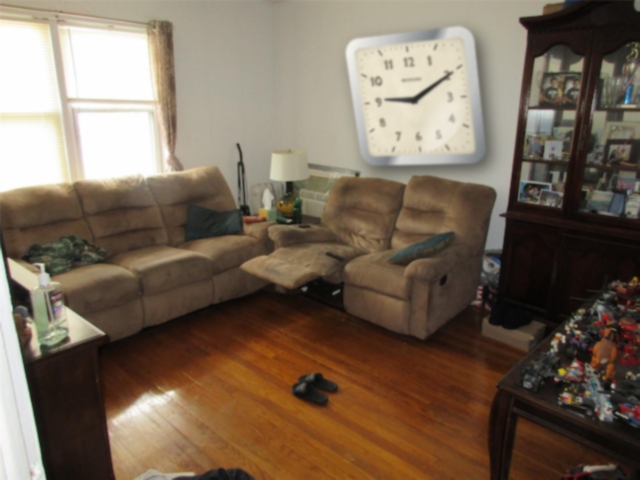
9:10
